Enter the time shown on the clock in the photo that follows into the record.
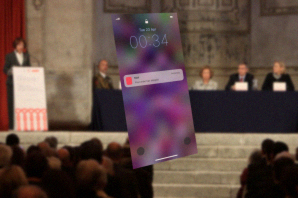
0:34
